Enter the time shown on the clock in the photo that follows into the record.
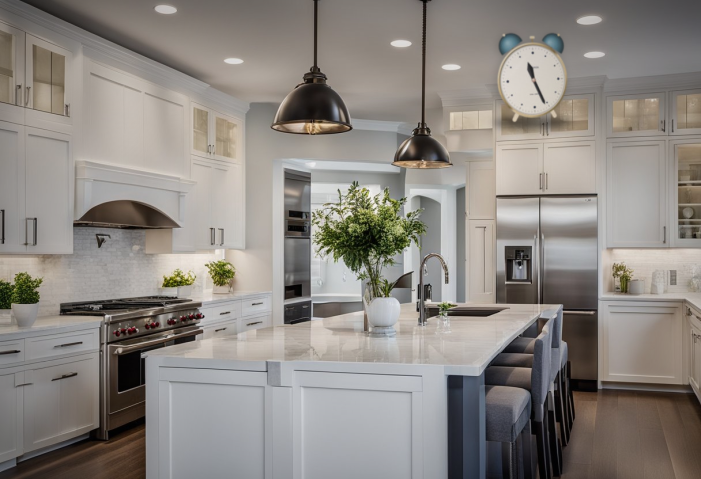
11:26
